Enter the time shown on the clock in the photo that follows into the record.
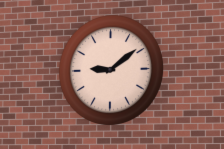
9:09
